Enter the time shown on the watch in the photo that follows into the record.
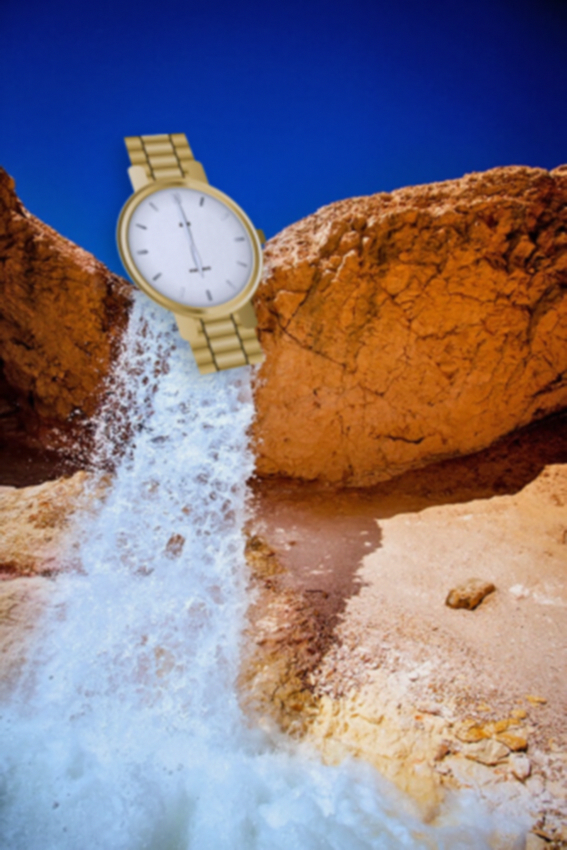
6:00
